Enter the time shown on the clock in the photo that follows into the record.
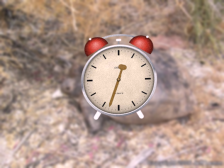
12:33
